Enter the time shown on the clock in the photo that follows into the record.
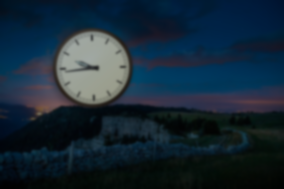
9:44
